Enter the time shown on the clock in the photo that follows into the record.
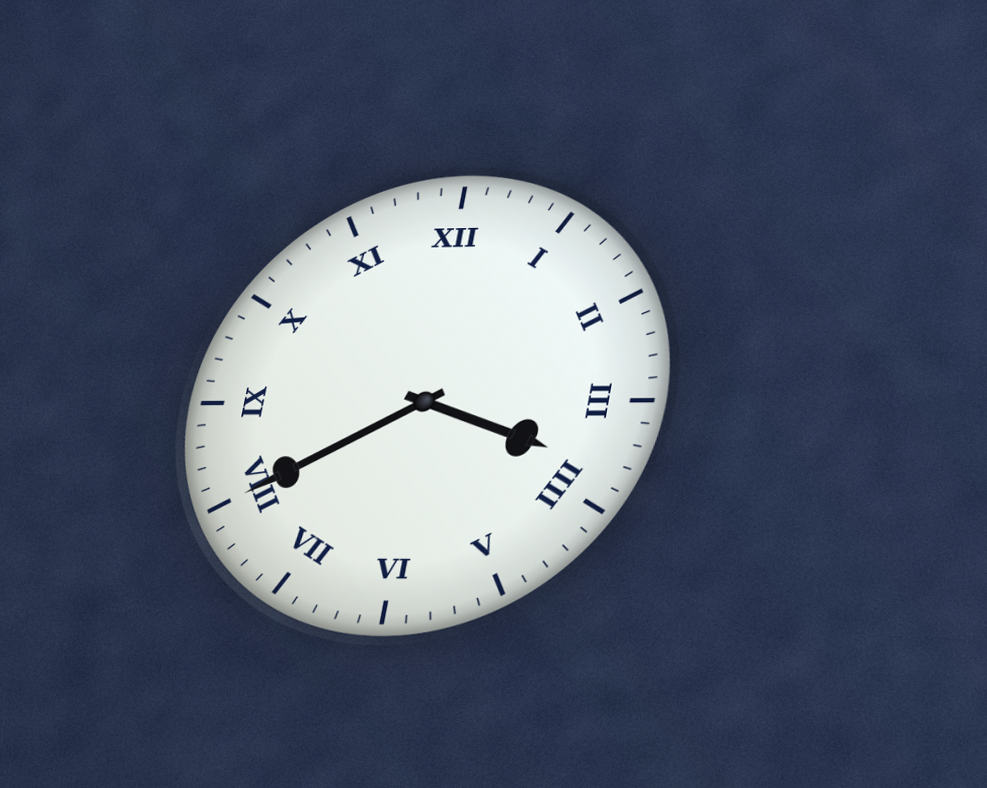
3:40
